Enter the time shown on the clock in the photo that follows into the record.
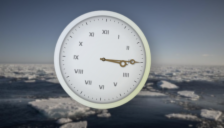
3:15
